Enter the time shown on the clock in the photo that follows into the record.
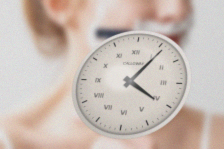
4:06
